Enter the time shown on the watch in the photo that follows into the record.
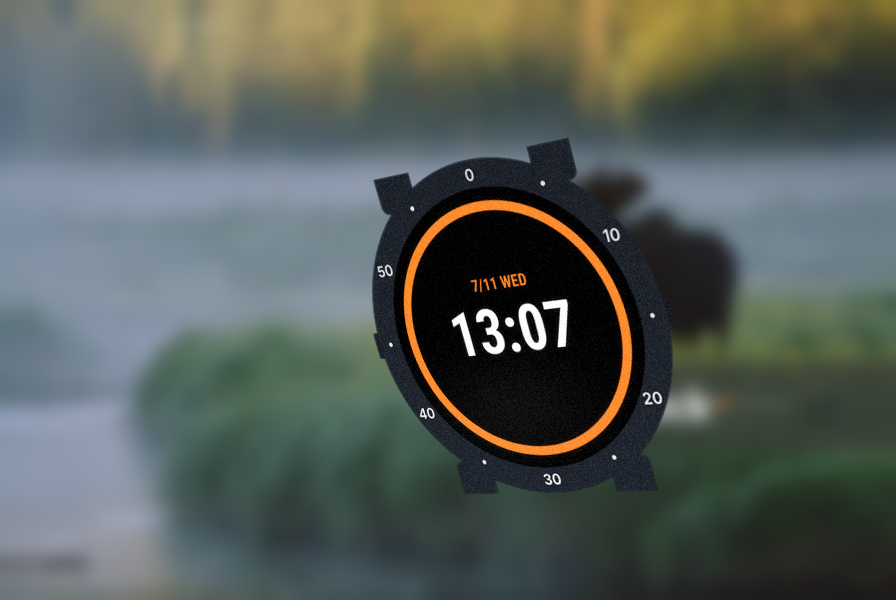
13:07
